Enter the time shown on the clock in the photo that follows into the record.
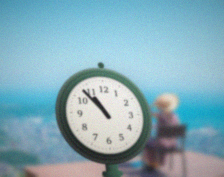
10:53
